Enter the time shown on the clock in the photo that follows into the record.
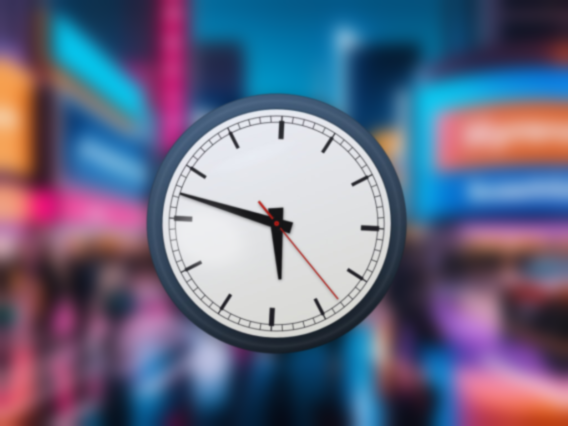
5:47:23
